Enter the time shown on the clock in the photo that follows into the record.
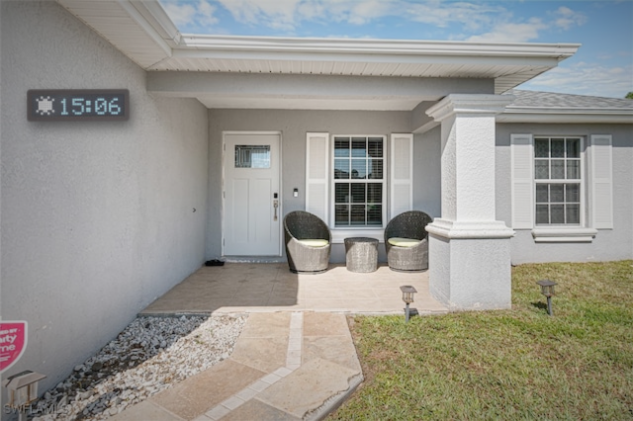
15:06
